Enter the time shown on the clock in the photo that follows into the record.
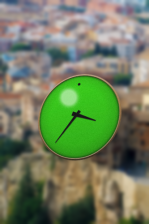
3:36
